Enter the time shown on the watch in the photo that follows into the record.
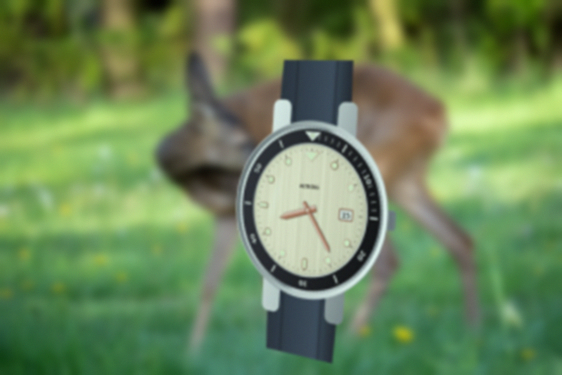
8:24
